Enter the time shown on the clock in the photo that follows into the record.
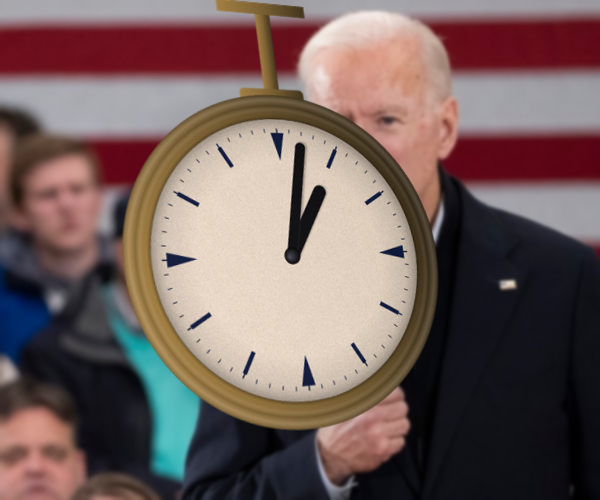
1:02
